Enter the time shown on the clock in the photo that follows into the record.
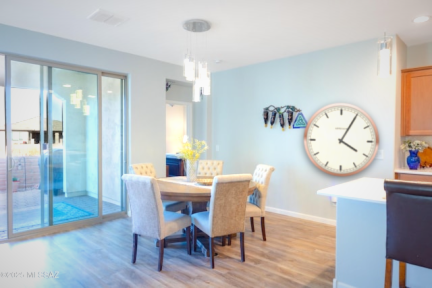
4:05
